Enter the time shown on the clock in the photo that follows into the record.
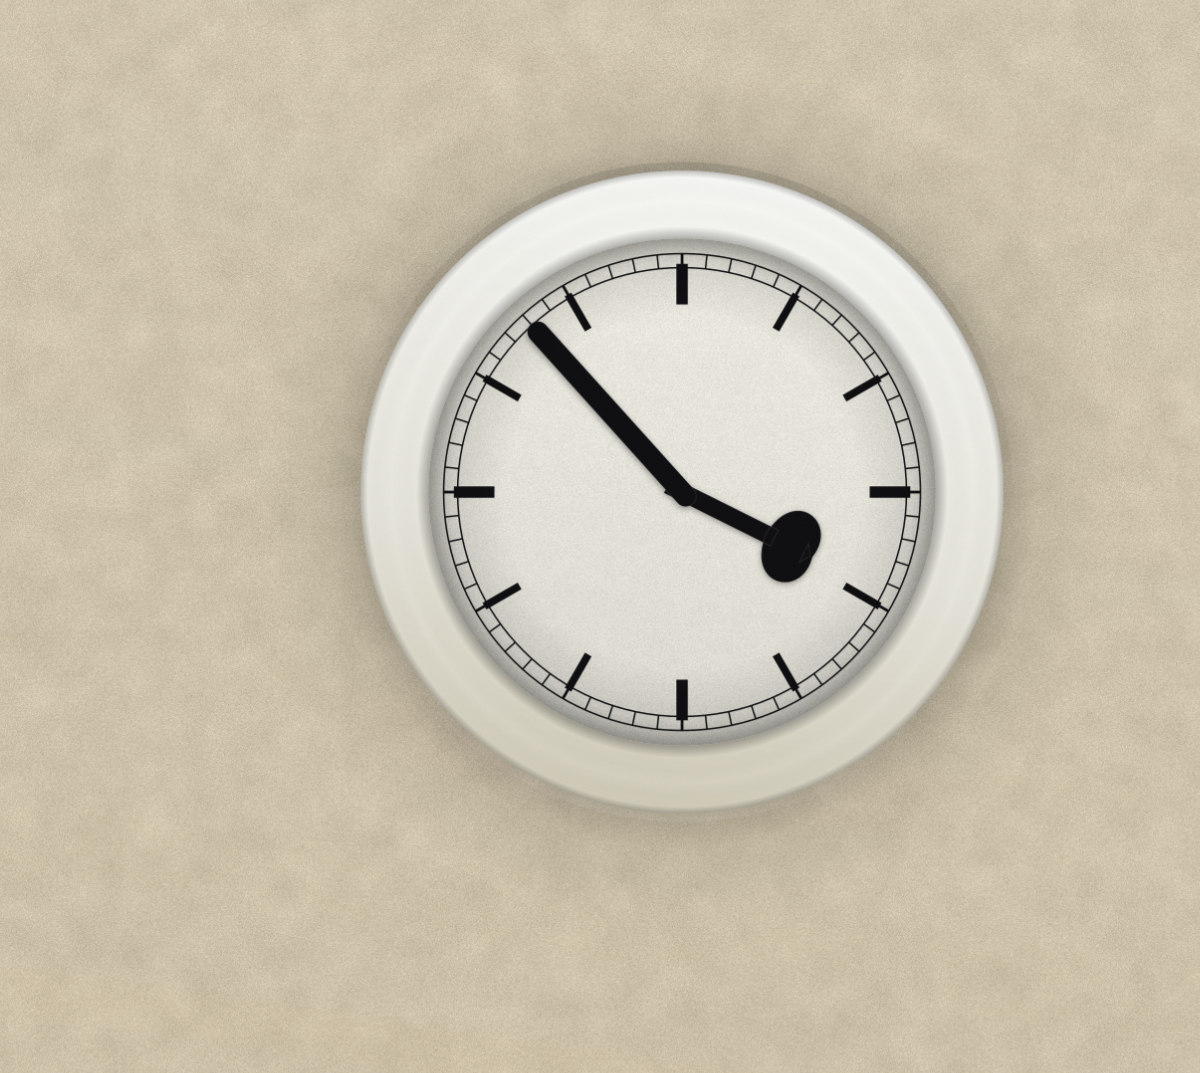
3:53
